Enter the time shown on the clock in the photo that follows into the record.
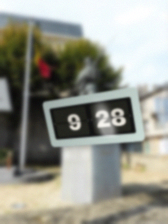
9:28
